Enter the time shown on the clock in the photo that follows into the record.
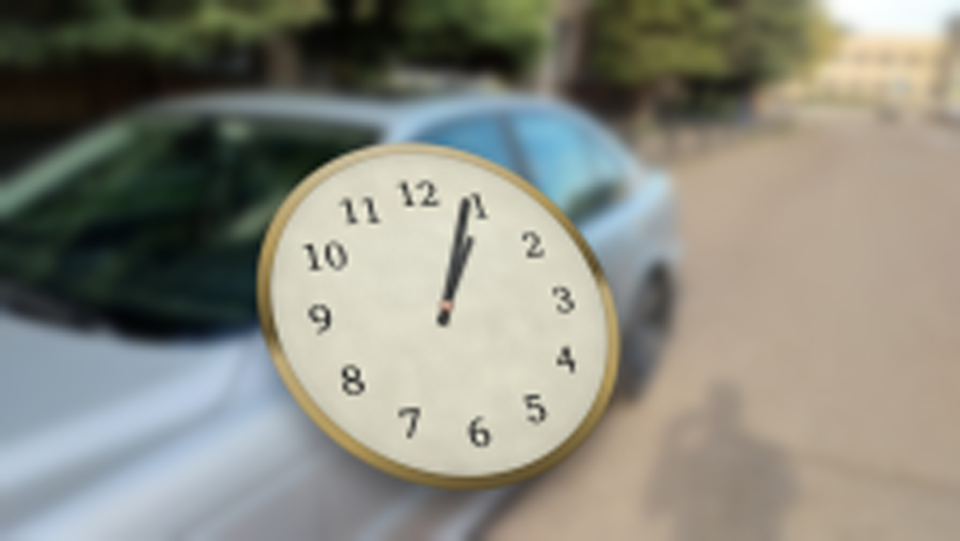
1:04
